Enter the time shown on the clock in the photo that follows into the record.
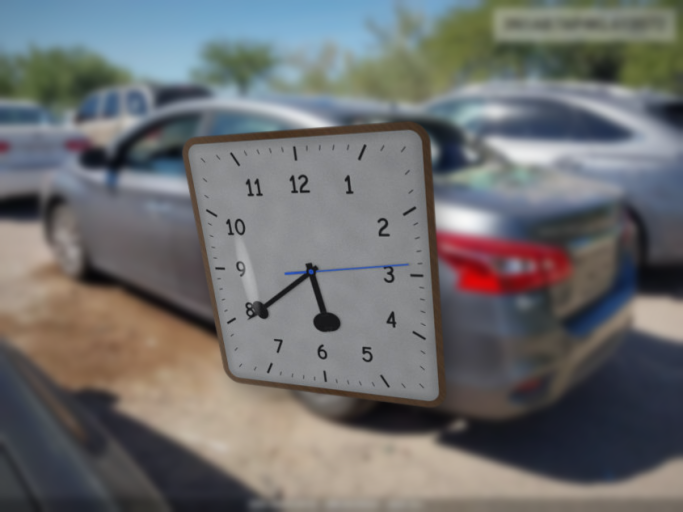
5:39:14
